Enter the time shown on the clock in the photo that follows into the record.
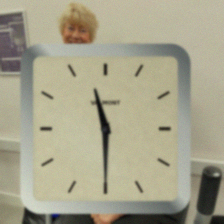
11:30
